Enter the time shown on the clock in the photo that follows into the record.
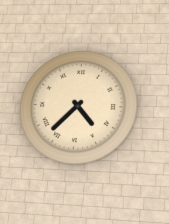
4:37
